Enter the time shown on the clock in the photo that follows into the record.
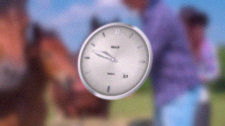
9:48
